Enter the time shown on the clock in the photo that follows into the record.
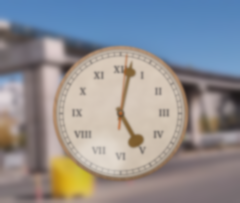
5:02:01
